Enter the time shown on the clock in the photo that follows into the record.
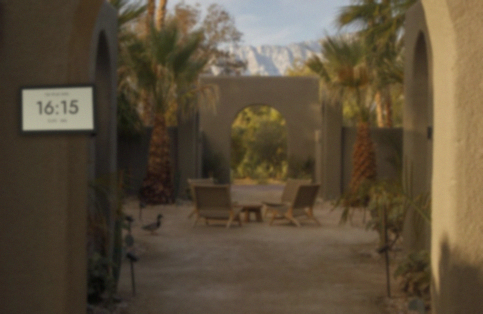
16:15
